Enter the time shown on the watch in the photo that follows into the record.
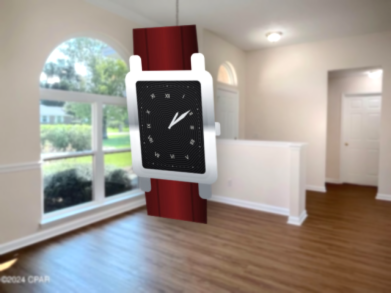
1:09
